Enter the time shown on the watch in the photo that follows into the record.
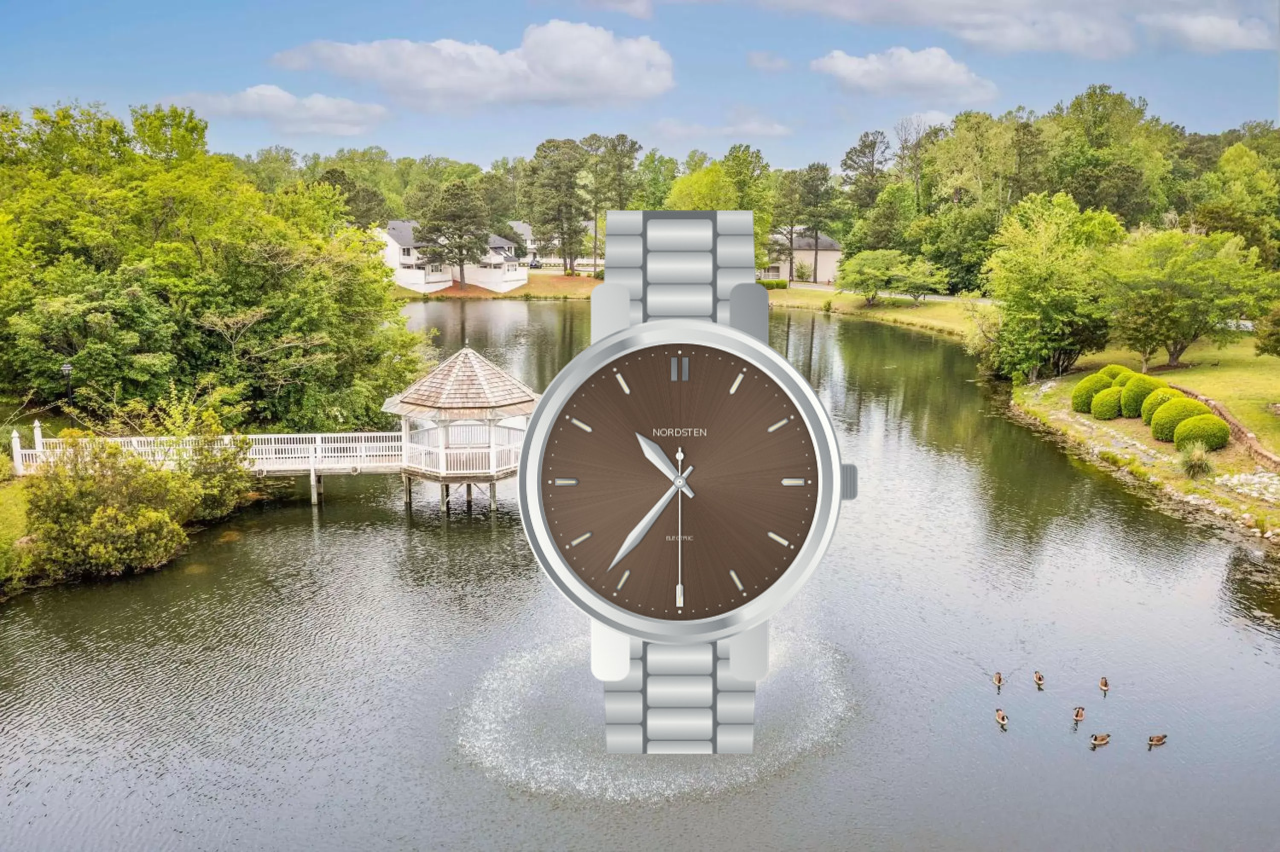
10:36:30
